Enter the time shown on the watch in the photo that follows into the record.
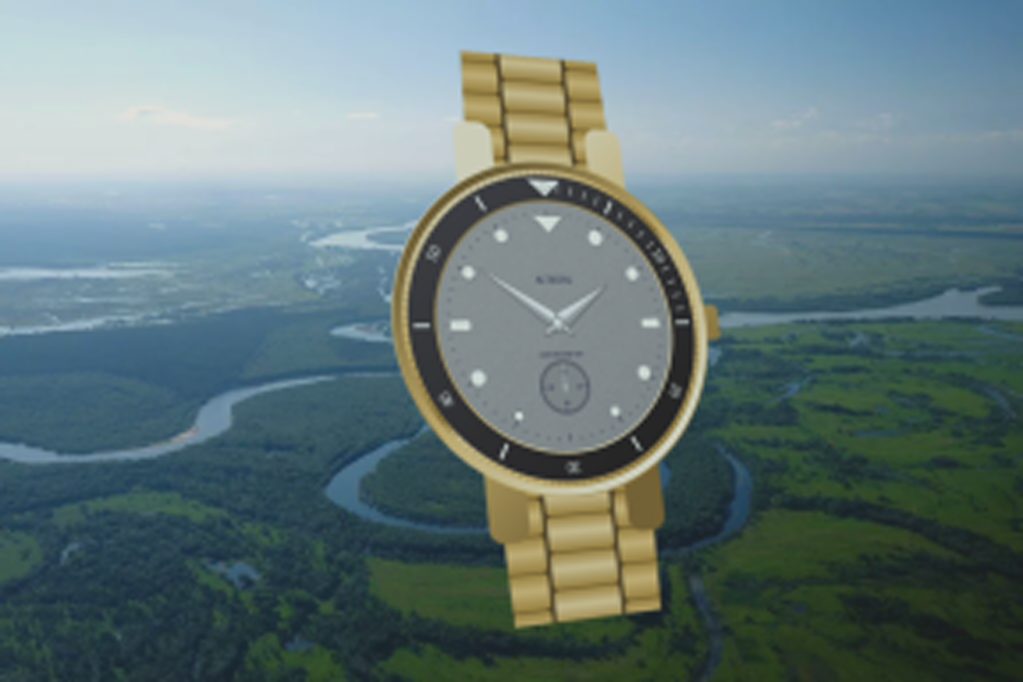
1:51
